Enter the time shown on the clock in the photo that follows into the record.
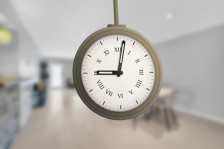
9:02
